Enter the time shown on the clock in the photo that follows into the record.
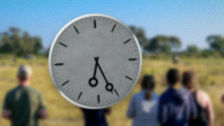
6:26
